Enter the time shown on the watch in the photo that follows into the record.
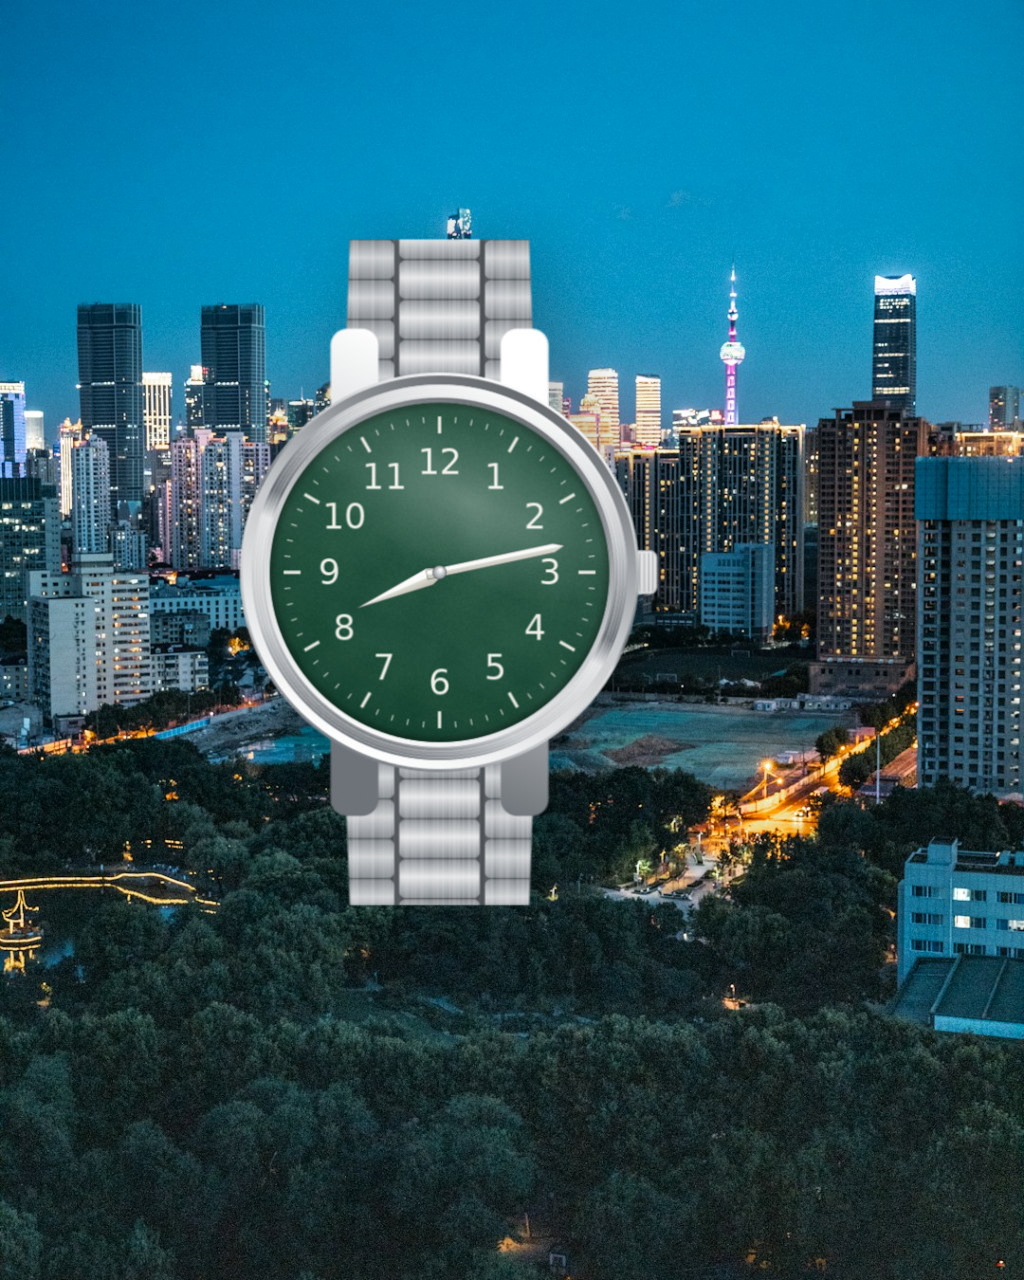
8:13
